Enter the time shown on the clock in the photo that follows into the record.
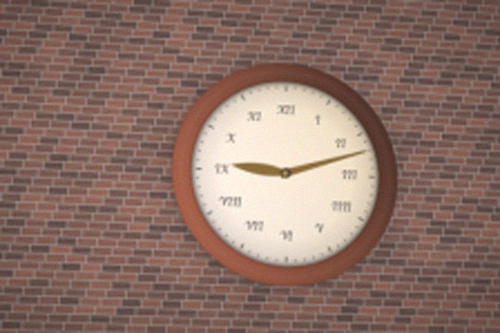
9:12
